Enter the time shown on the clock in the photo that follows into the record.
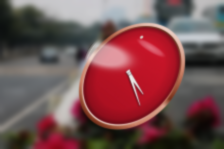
4:24
